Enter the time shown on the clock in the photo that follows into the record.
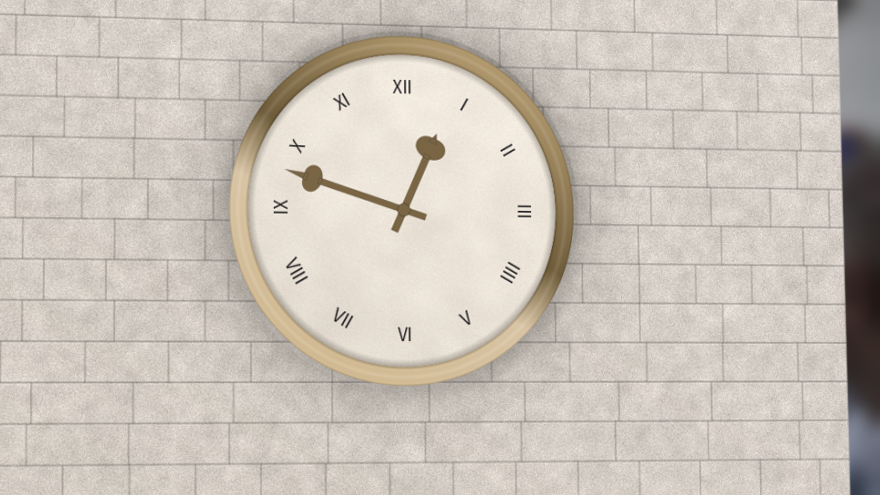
12:48
